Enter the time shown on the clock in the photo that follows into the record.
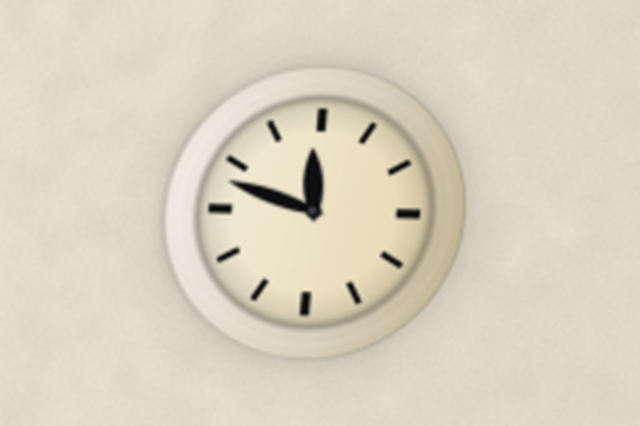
11:48
